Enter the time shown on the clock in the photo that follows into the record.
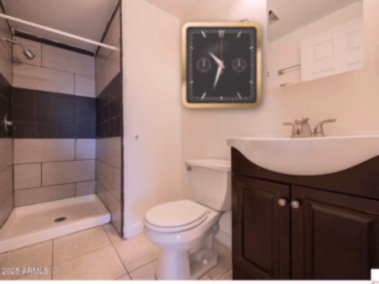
10:33
